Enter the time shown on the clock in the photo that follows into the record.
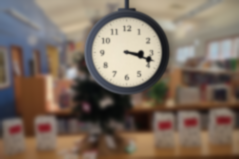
3:18
